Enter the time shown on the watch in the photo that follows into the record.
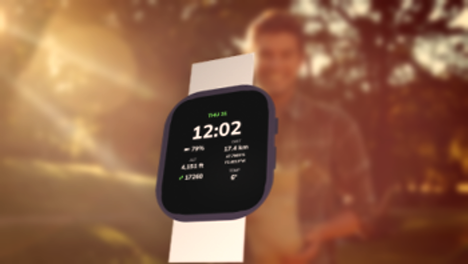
12:02
